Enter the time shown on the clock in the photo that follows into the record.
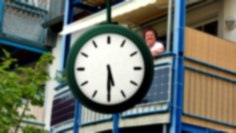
5:30
